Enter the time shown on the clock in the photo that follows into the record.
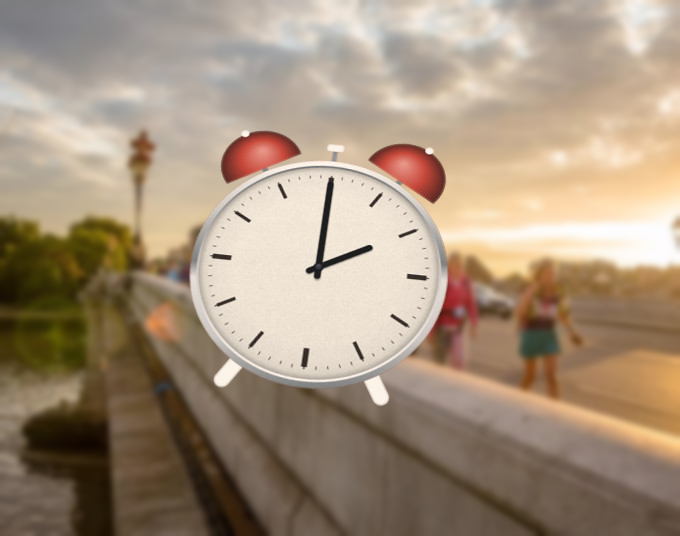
2:00
